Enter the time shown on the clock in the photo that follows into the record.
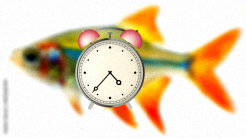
4:37
